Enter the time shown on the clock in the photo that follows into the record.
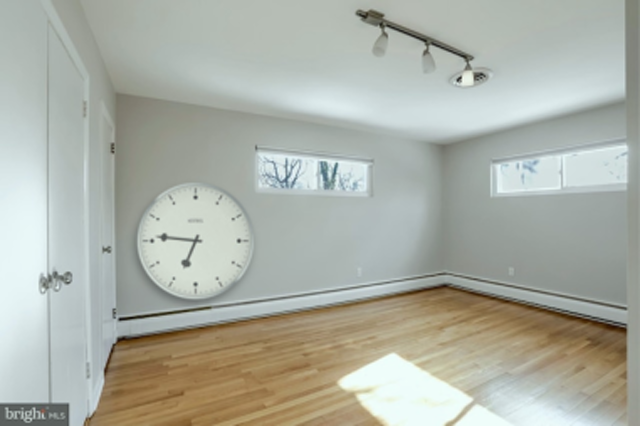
6:46
